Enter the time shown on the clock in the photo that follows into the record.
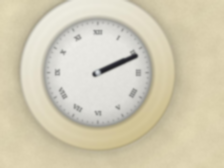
2:11
